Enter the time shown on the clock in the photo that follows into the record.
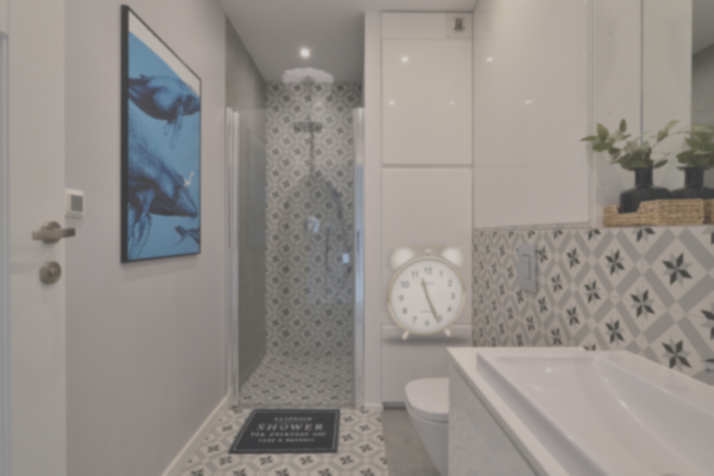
11:26
